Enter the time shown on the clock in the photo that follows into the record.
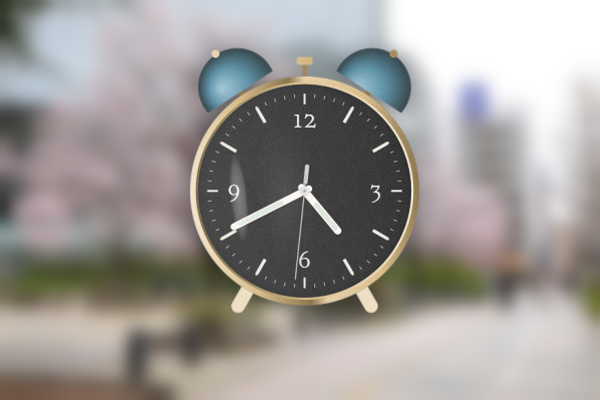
4:40:31
